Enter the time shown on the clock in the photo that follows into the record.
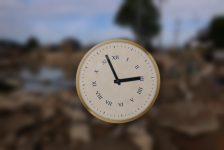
2:57
